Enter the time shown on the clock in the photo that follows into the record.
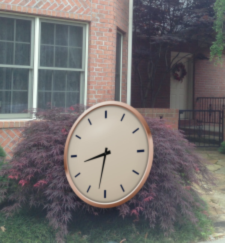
8:32
